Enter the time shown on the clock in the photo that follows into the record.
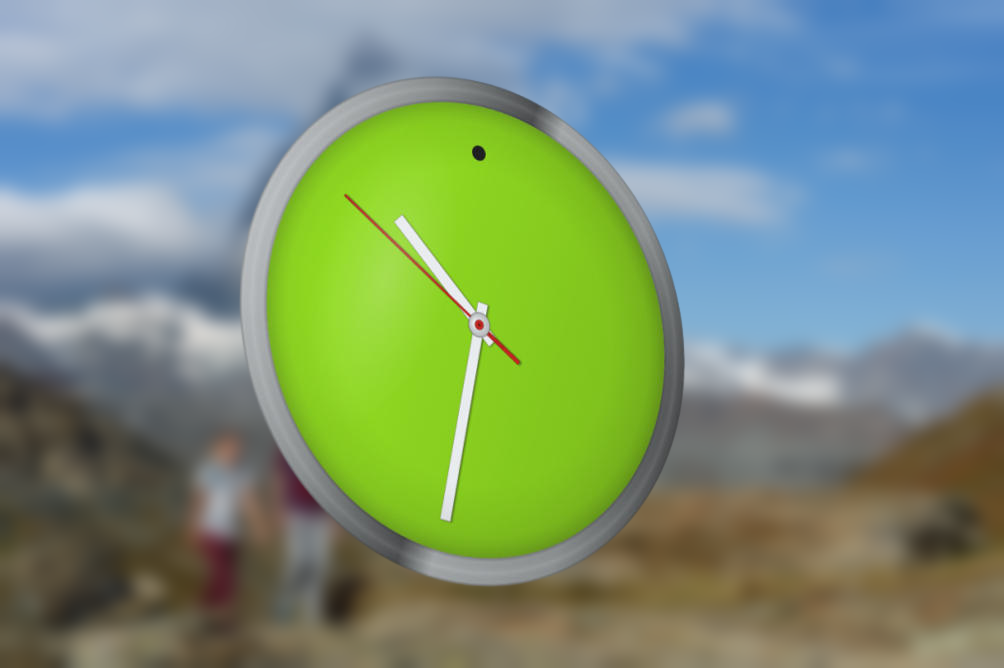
10:31:51
